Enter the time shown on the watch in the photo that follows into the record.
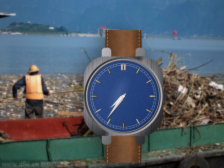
7:36
